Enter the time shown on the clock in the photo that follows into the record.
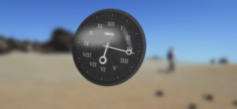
6:16
